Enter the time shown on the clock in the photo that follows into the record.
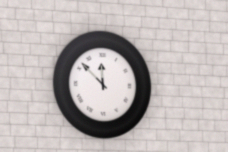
11:52
